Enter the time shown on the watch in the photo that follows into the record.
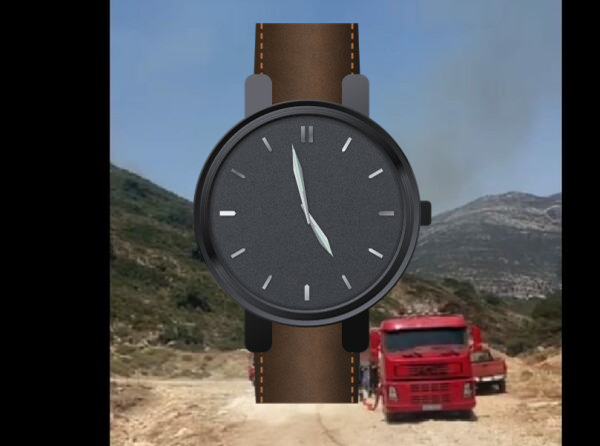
4:58
